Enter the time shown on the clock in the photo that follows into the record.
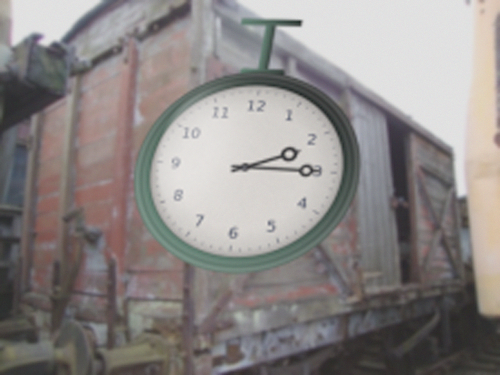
2:15
